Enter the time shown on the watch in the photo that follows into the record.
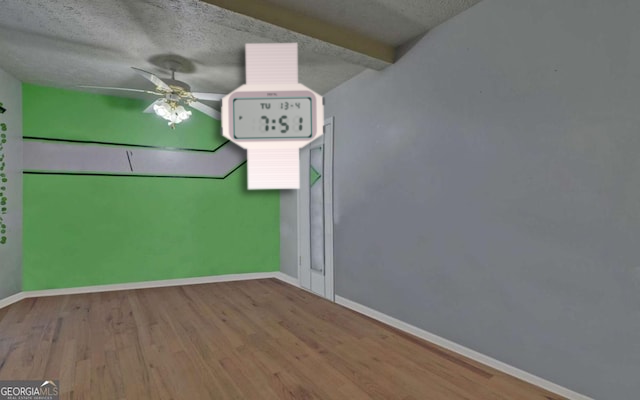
7:51
